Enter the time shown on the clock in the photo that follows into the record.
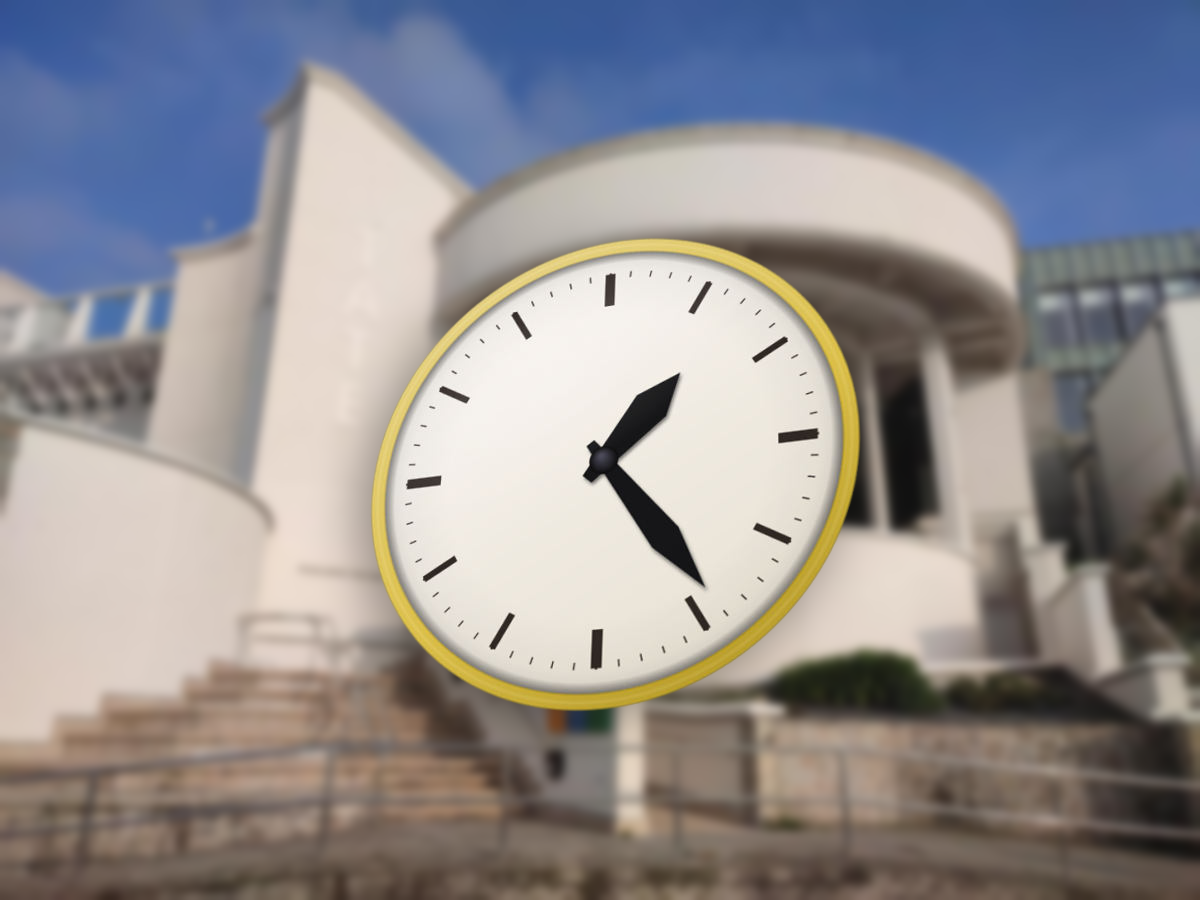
1:24
